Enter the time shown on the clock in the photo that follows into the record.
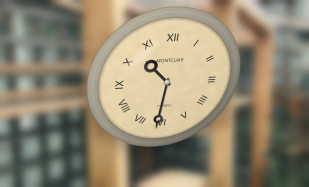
10:31
